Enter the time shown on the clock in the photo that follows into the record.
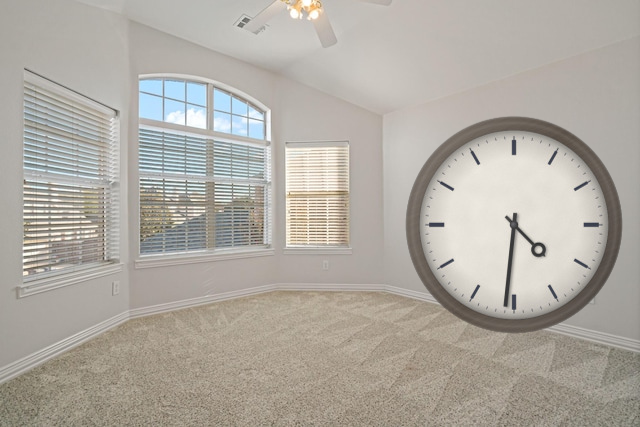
4:31
